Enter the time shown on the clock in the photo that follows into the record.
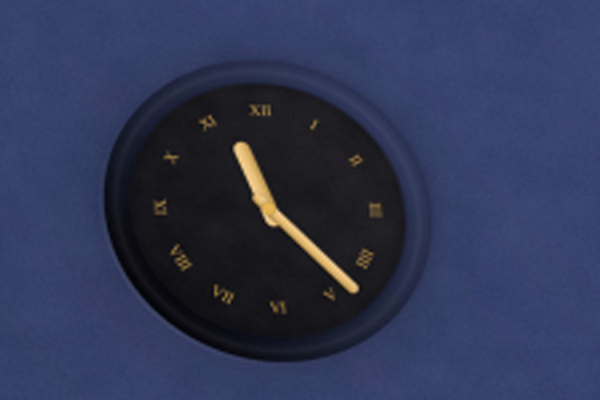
11:23
